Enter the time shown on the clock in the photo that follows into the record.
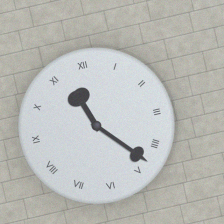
11:23
